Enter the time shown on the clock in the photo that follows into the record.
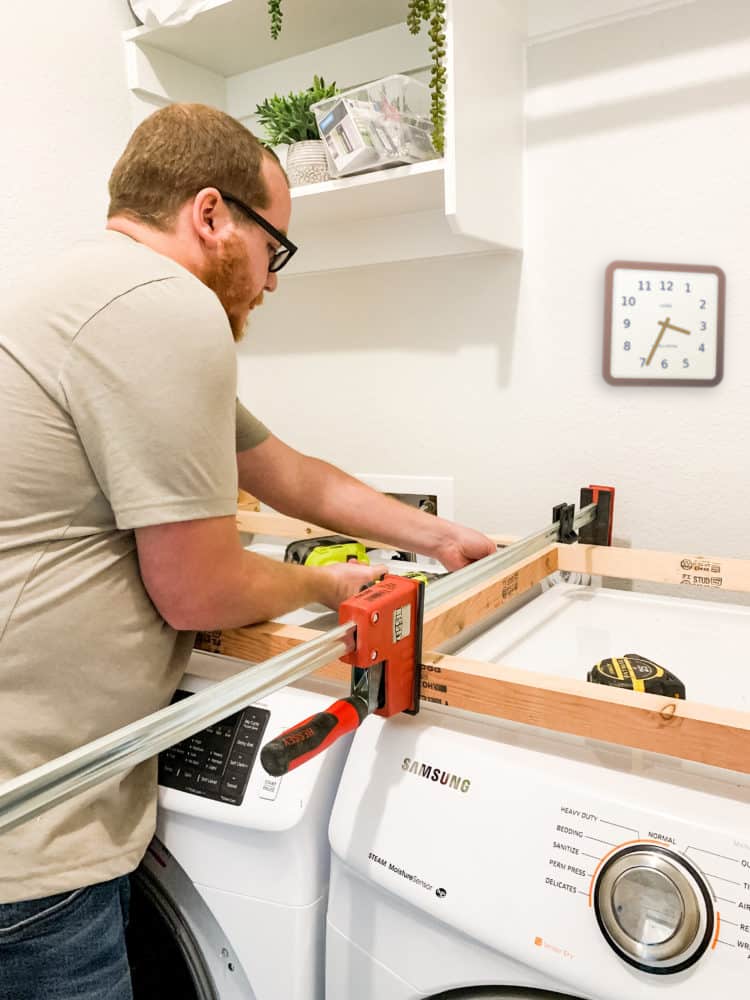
3:34
